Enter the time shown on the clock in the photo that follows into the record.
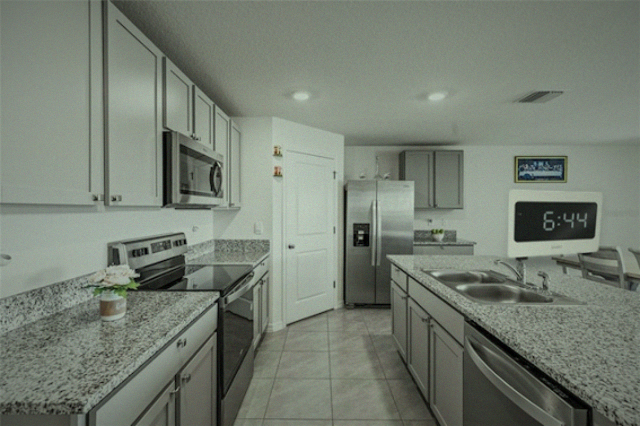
6:44
